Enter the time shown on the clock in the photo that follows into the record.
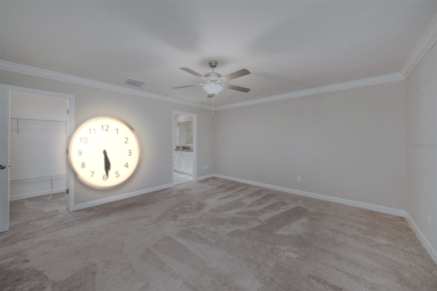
5:29
